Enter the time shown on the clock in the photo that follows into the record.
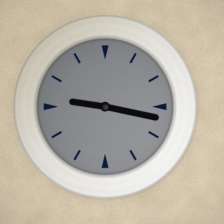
9:17
